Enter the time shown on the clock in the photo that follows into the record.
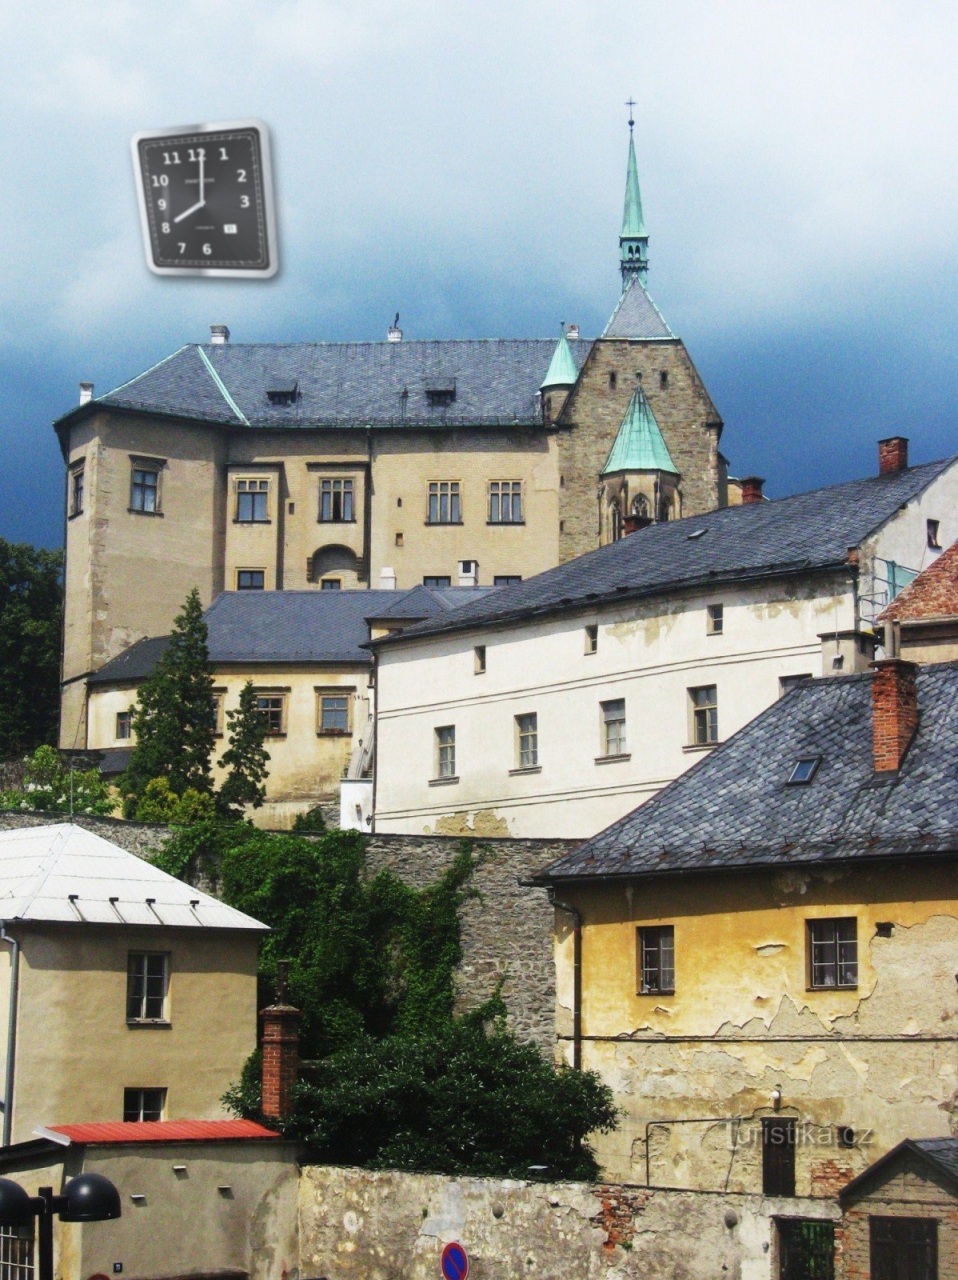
8:01
